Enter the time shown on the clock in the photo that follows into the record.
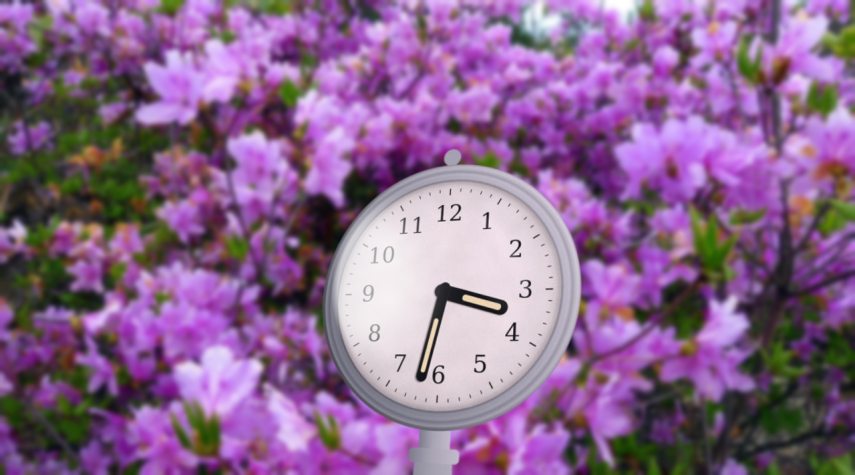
3:32
